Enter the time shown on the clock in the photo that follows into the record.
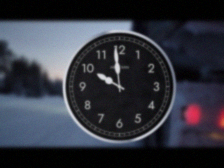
9:59
